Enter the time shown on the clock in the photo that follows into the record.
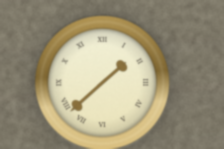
1:38
